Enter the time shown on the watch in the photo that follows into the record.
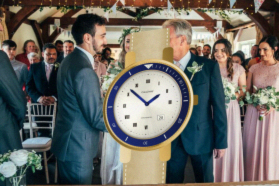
1:52
